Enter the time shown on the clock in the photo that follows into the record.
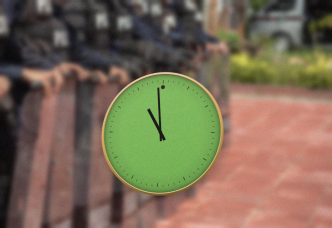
10:59
